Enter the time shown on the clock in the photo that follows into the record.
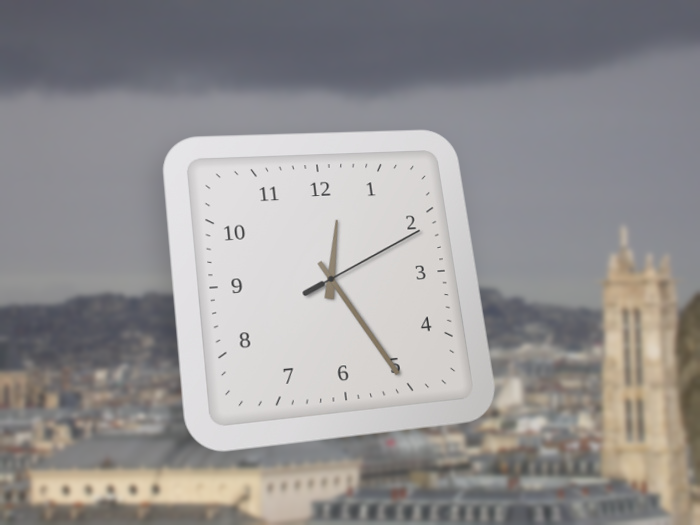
12:25:11
